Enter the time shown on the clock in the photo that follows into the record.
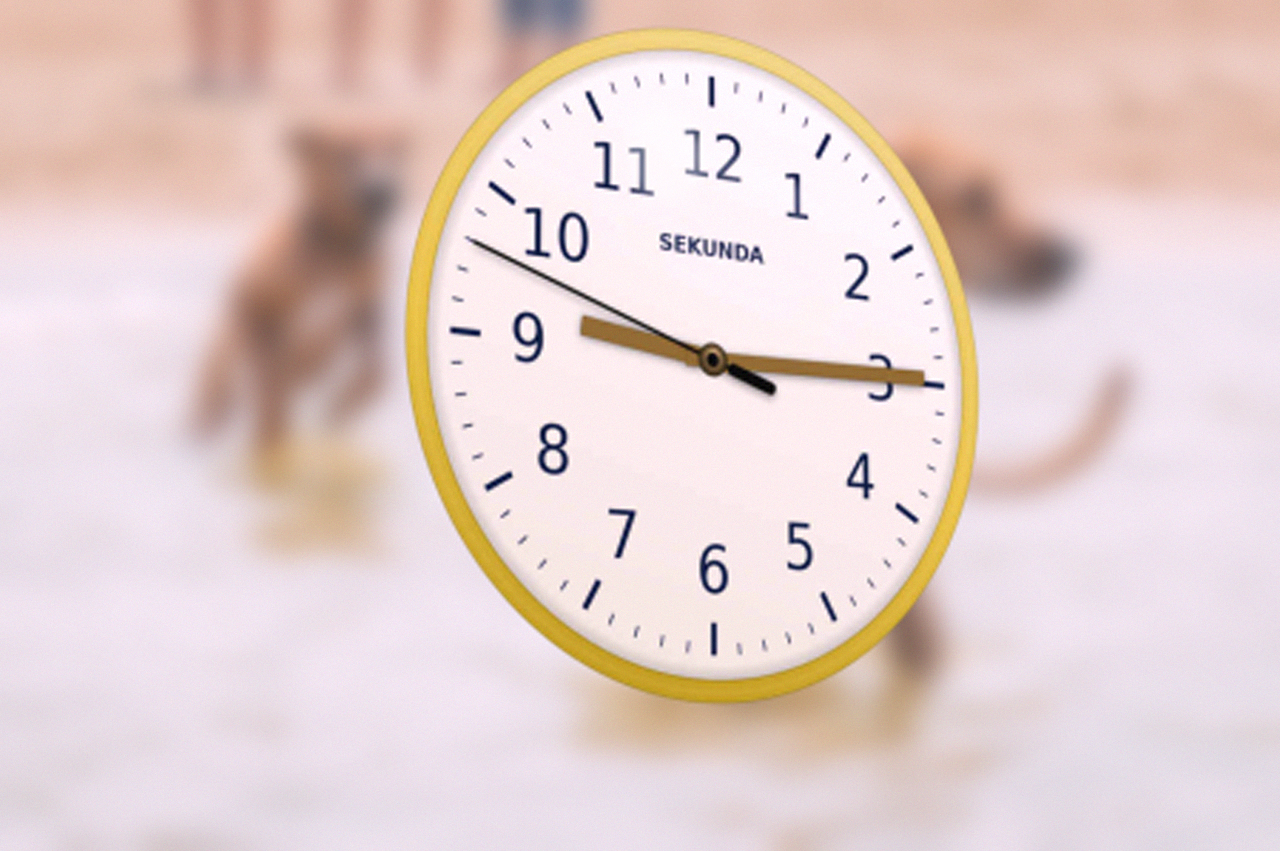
9:14:48
